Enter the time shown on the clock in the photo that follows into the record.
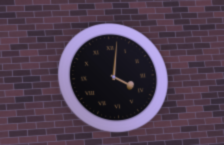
4:02
